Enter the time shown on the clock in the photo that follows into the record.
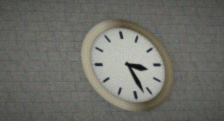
3:27
